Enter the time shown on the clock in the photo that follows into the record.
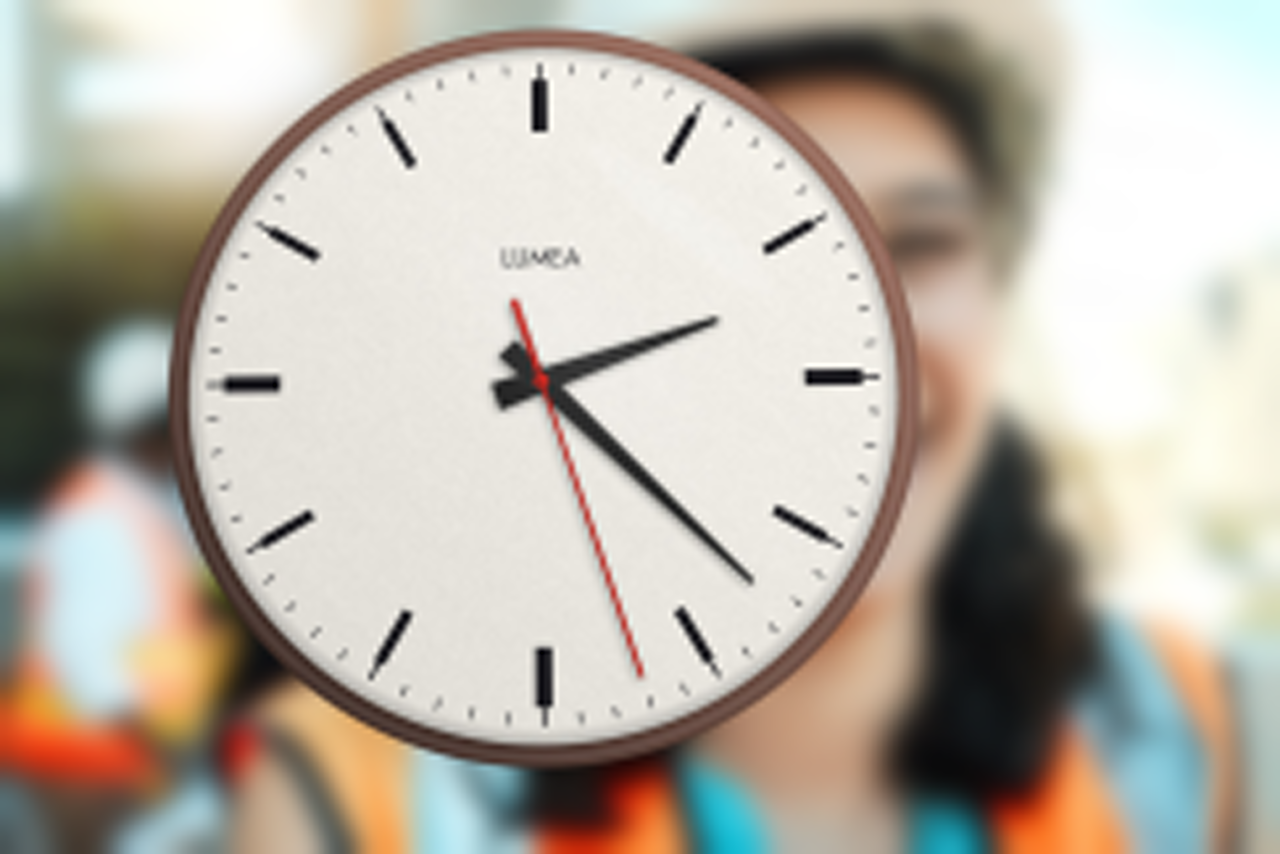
2:22:27
